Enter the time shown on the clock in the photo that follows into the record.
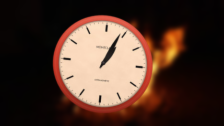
1:04
